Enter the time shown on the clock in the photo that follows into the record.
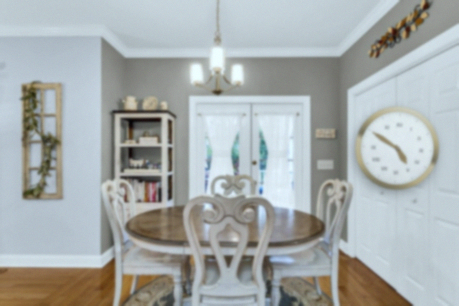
4:50
